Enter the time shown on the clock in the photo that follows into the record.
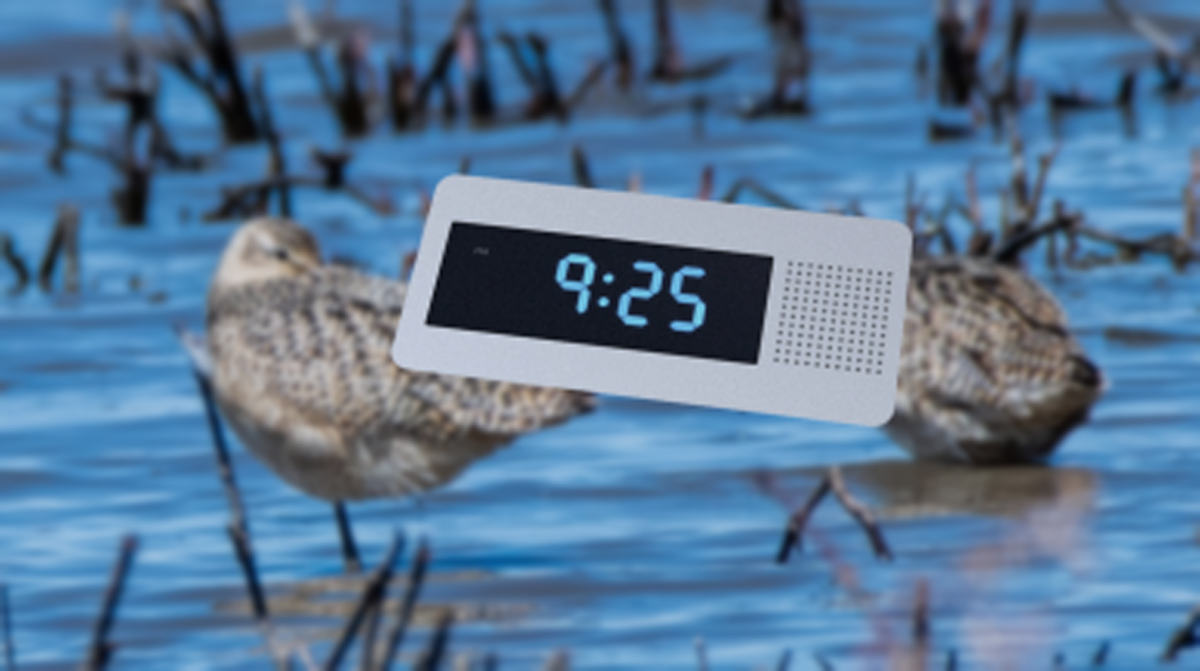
9:25
